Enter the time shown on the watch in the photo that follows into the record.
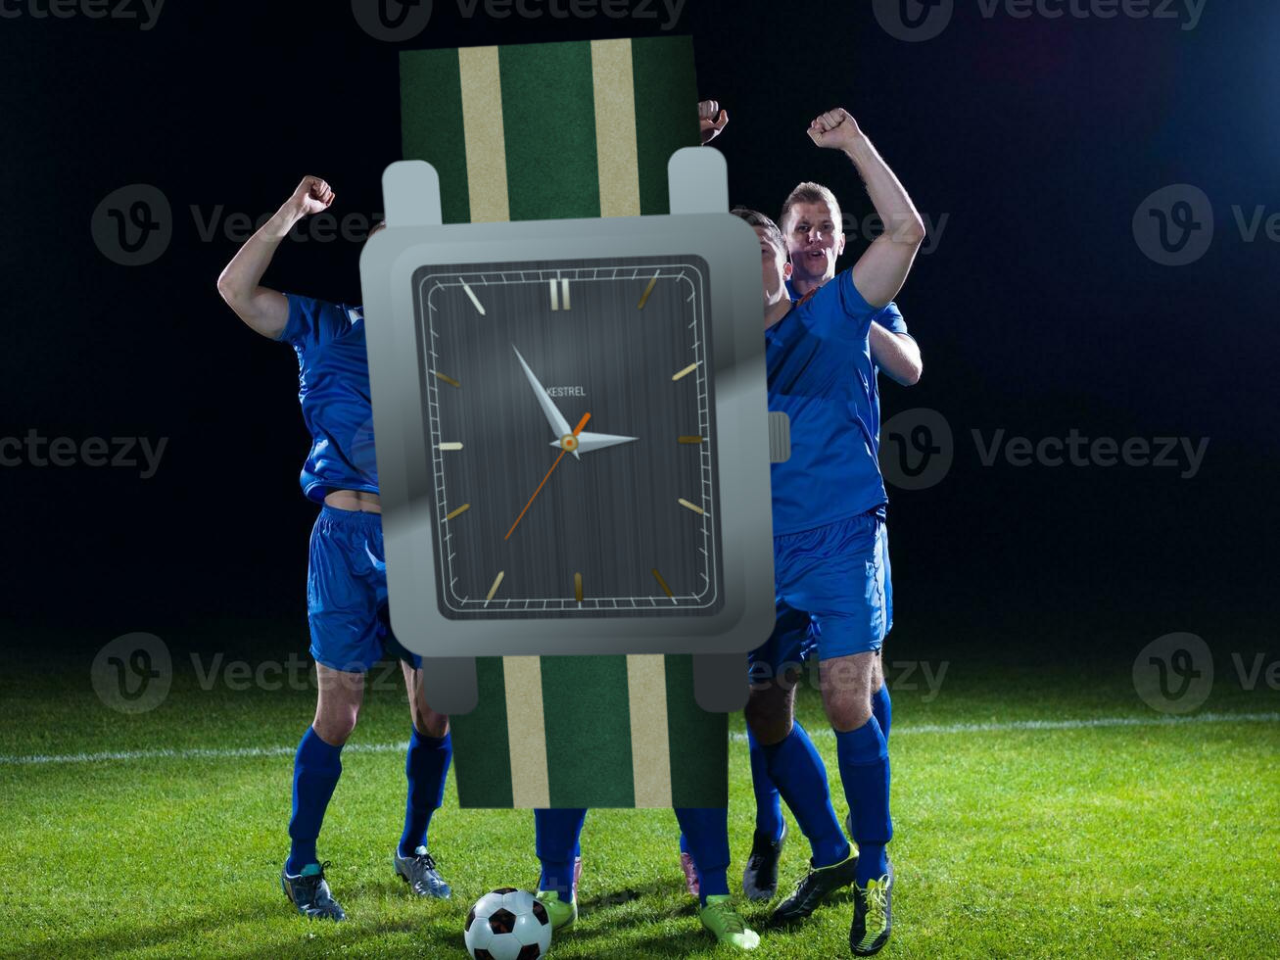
2:55:36
